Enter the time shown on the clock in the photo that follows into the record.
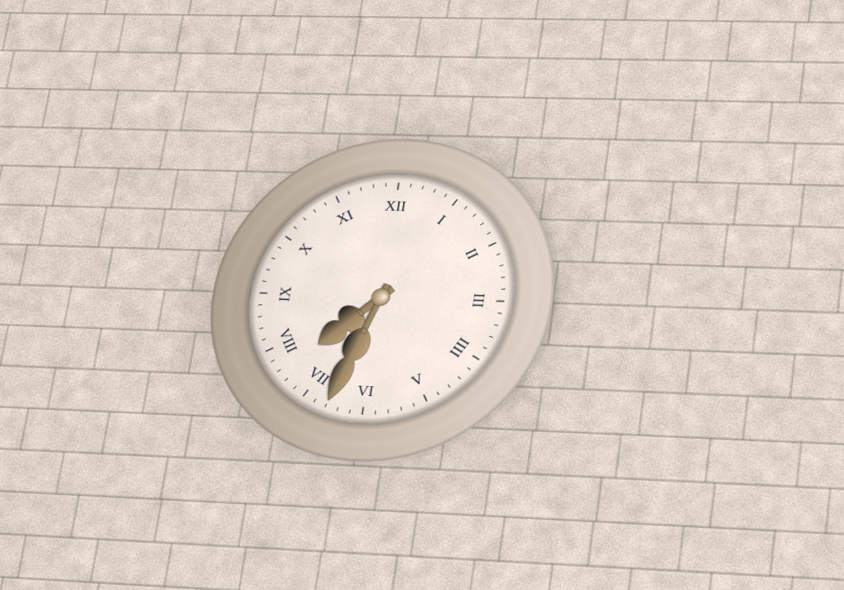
7:33
